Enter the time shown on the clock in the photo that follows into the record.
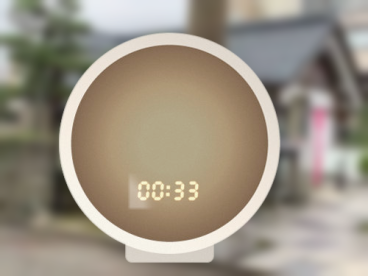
0:33
